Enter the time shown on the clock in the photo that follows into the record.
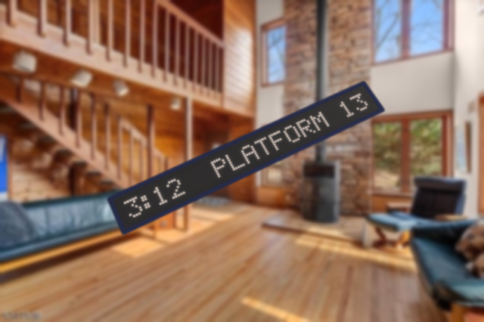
3:12
